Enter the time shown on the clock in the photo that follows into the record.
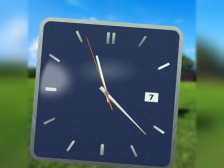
11:21:56
